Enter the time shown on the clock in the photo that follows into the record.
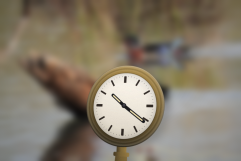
10:21
